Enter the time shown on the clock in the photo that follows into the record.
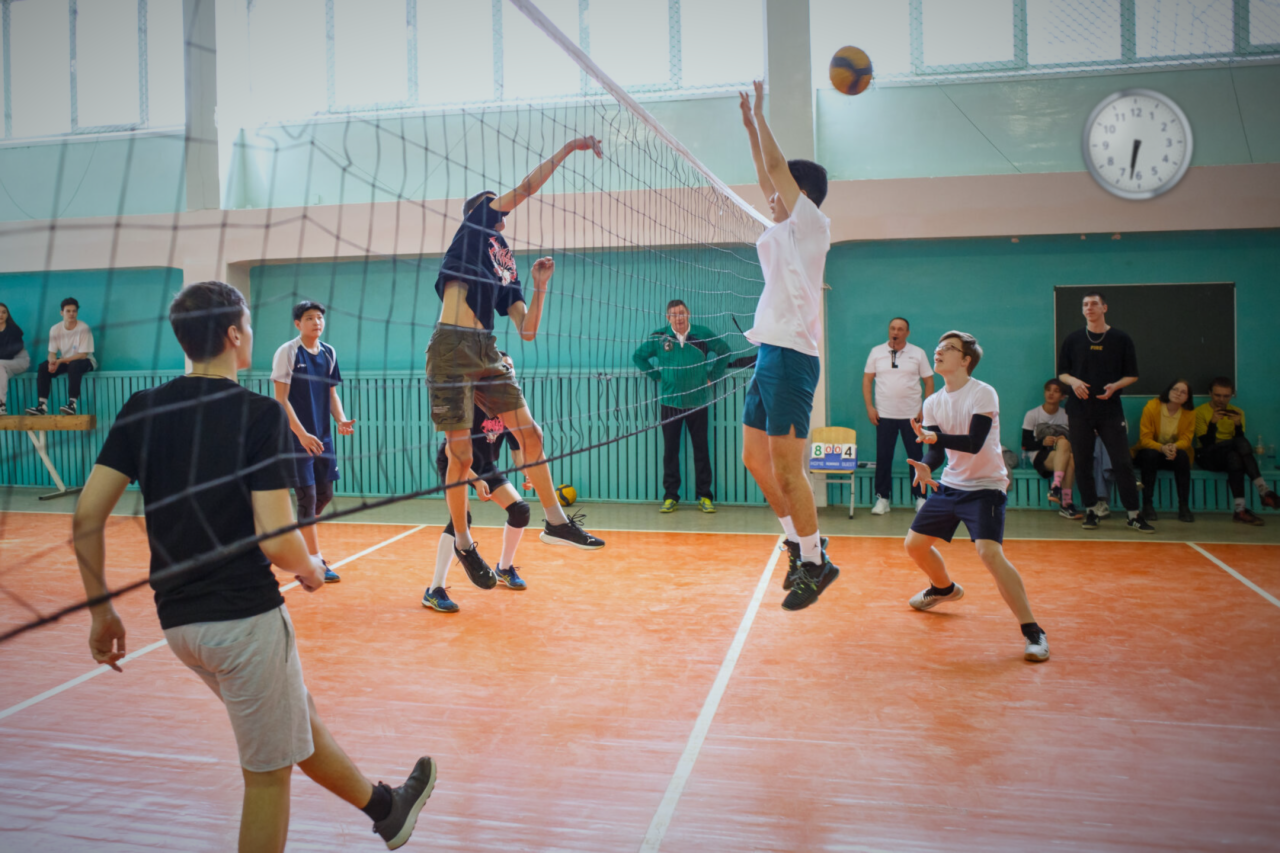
6:32
